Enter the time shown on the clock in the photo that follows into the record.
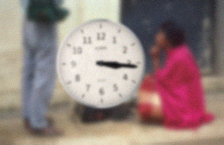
3:16
